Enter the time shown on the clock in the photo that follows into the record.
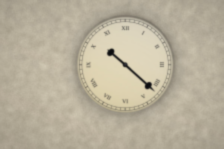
10:22
